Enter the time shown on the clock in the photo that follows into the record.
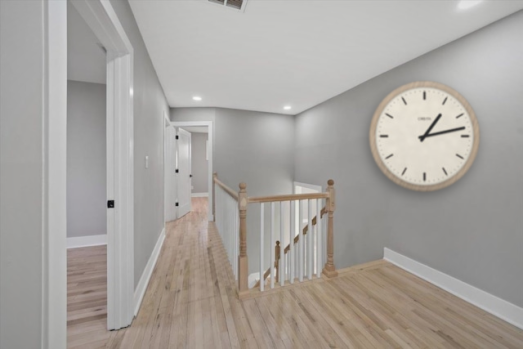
1:13
